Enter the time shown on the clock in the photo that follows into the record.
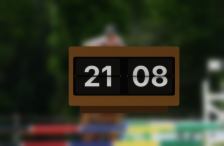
21:08
